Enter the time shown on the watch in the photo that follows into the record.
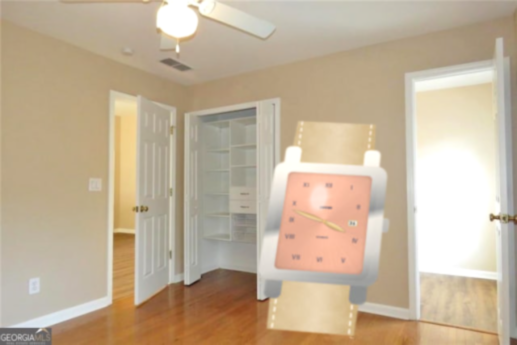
3:48
